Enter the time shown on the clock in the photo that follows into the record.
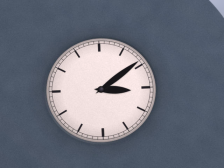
3:09
